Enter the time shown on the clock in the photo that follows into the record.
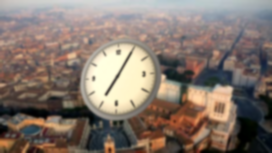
7:05
